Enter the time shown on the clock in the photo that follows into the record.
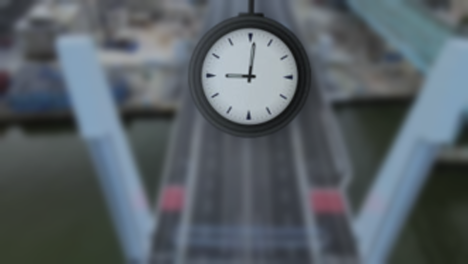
9:01
